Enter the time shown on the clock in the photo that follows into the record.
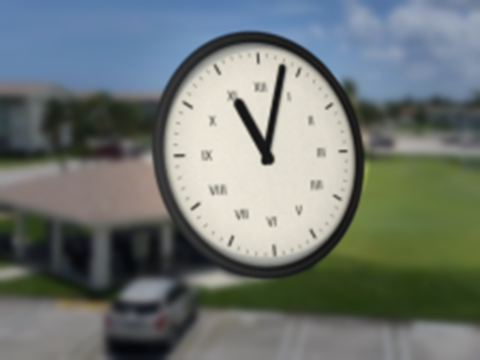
11:03
